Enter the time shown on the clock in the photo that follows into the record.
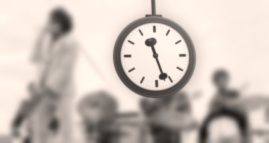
11:27
